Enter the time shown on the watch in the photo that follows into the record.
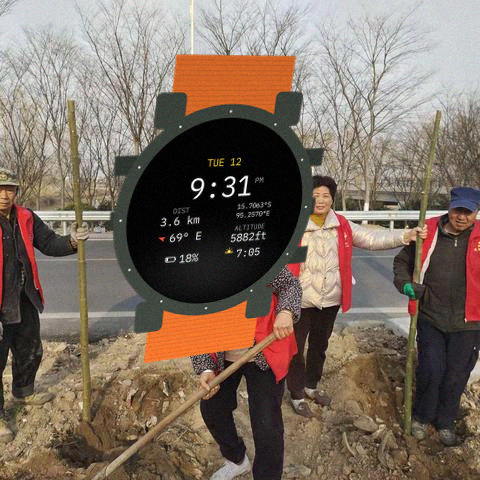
9:31
